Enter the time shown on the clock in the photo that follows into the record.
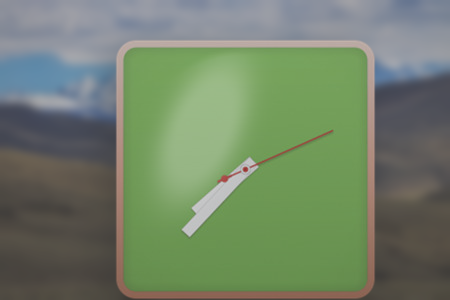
7:37:11
